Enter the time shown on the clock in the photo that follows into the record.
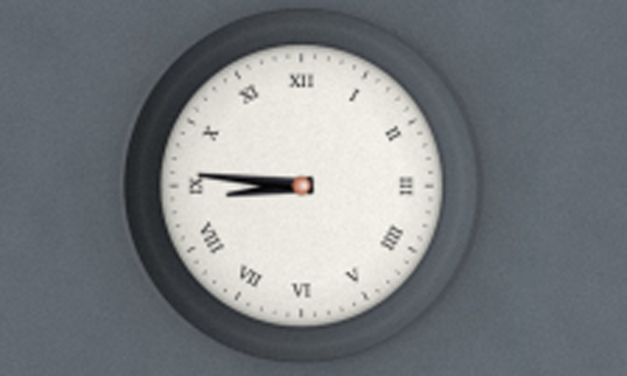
8:46
